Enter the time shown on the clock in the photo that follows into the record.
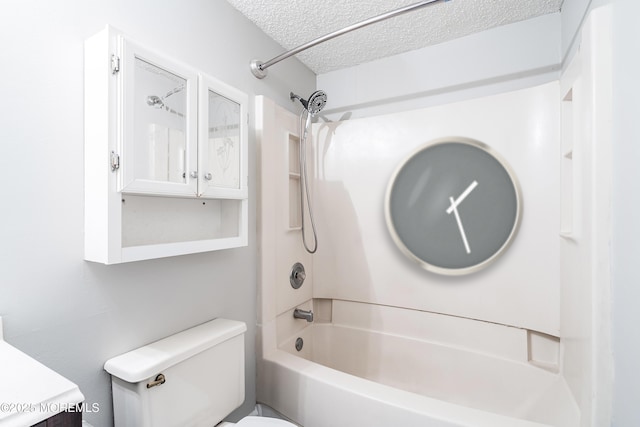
1:27
